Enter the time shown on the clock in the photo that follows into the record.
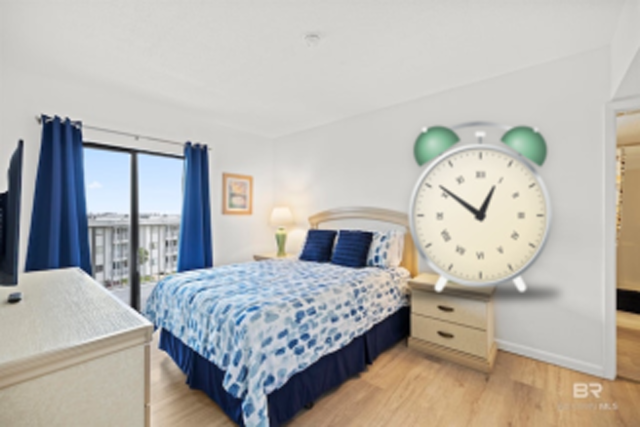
12:51
